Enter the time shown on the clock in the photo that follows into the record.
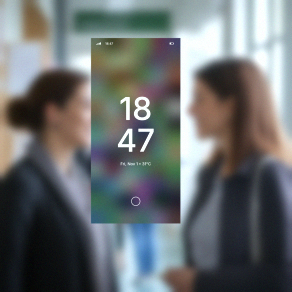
18:47
